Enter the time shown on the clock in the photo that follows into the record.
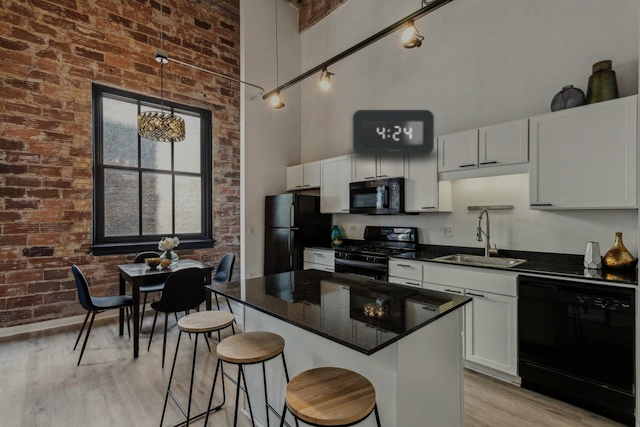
4:24
